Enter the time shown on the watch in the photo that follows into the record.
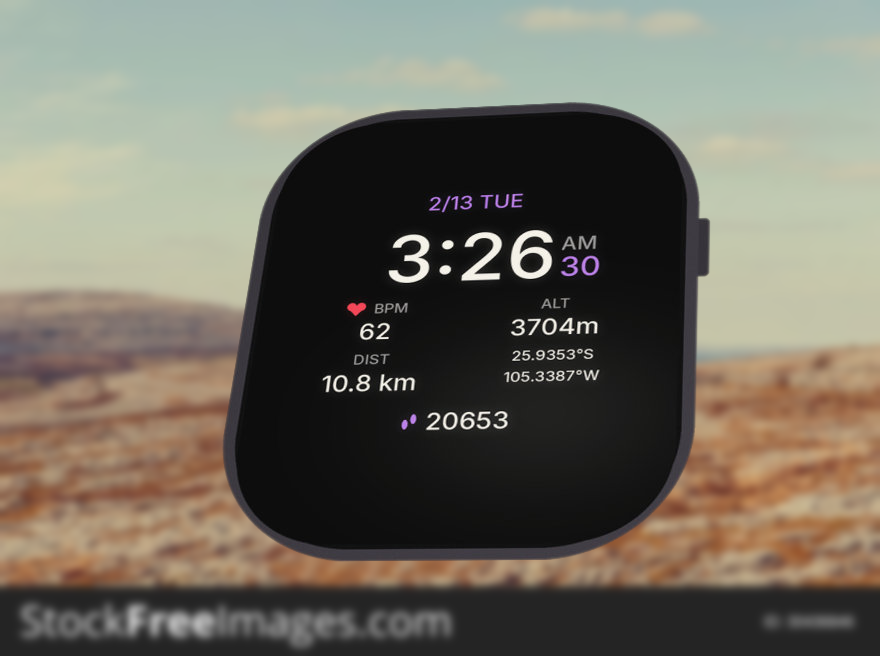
3:26:30
